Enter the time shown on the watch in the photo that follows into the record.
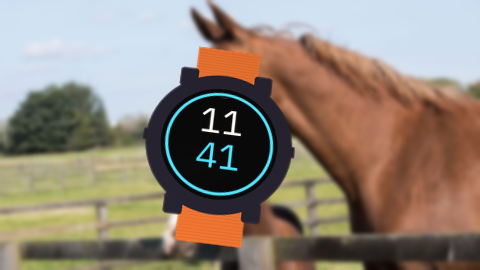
11:41
